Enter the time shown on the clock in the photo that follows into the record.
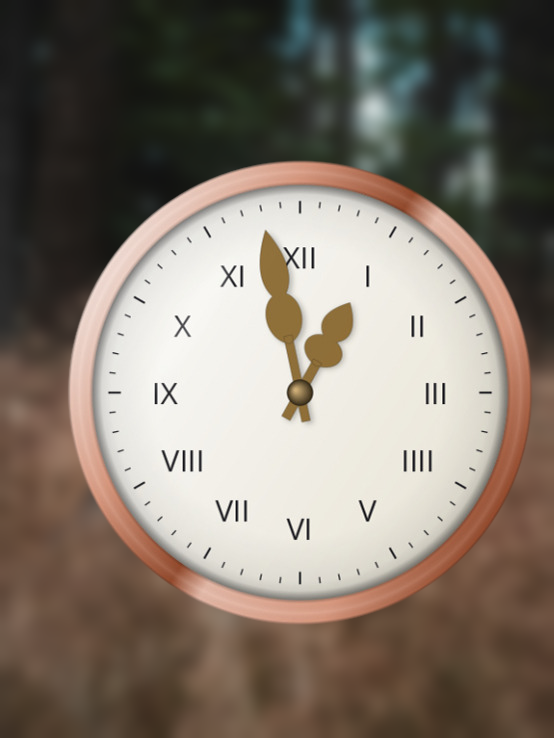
12:58
